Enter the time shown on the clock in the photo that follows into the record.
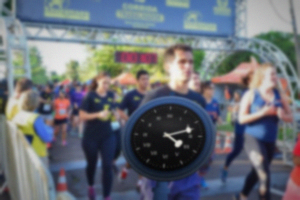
4:12
